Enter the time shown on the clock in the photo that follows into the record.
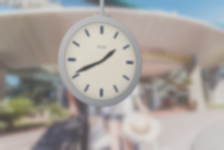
1:41
